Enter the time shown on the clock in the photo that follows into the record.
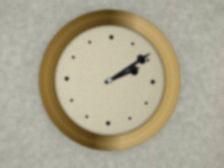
2:09
